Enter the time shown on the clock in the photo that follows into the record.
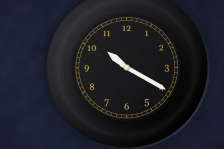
10:20
